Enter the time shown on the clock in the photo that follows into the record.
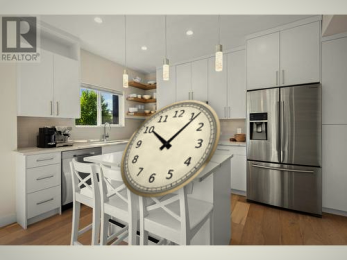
10:06
